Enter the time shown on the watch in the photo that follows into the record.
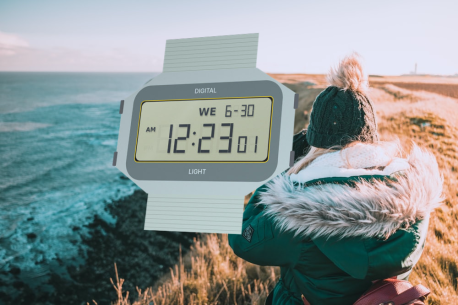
12:23:01
